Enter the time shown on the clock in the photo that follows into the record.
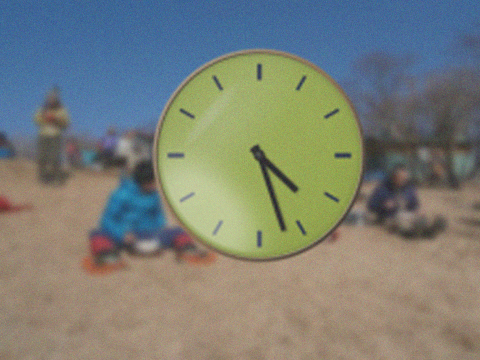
4:27
